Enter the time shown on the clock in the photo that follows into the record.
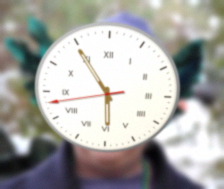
5:54:43
